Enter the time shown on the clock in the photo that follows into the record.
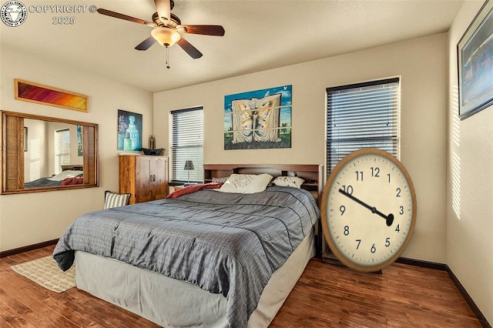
3:49
